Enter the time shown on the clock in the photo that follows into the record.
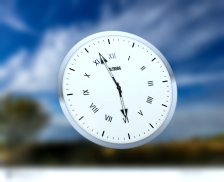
5:57
